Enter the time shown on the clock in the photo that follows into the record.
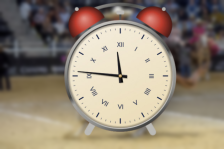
11:46
